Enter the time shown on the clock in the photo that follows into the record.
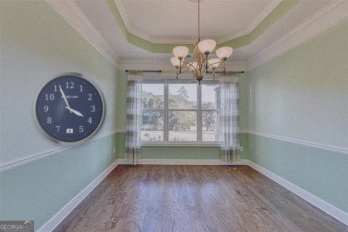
3:56
